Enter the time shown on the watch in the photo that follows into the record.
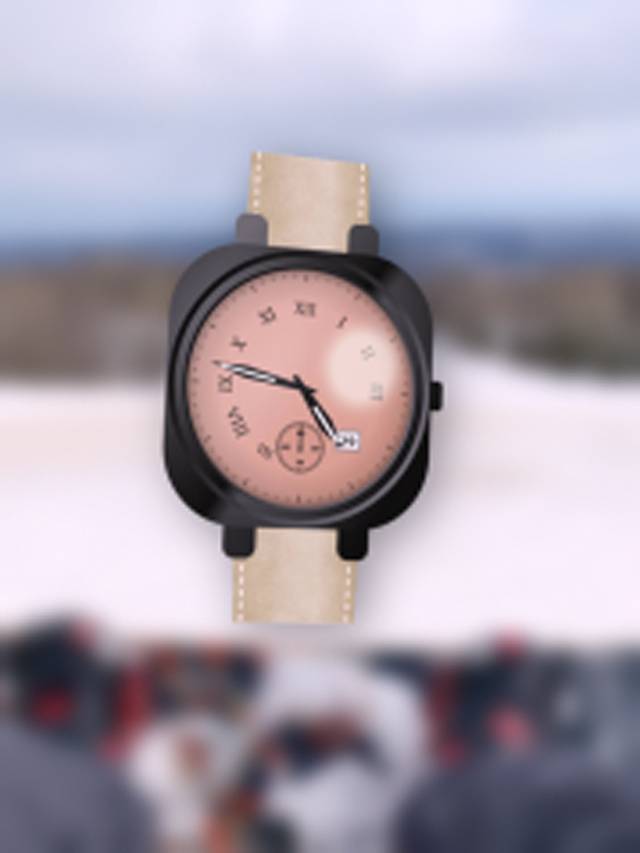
4:47
